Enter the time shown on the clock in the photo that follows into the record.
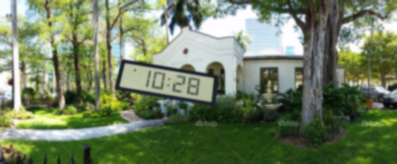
10:28
